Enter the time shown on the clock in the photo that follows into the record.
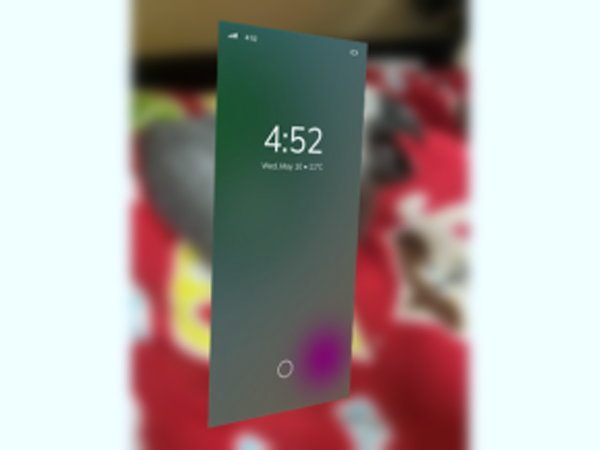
4:52
